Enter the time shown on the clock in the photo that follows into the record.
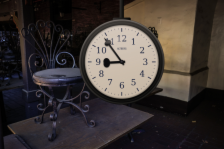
8:54
